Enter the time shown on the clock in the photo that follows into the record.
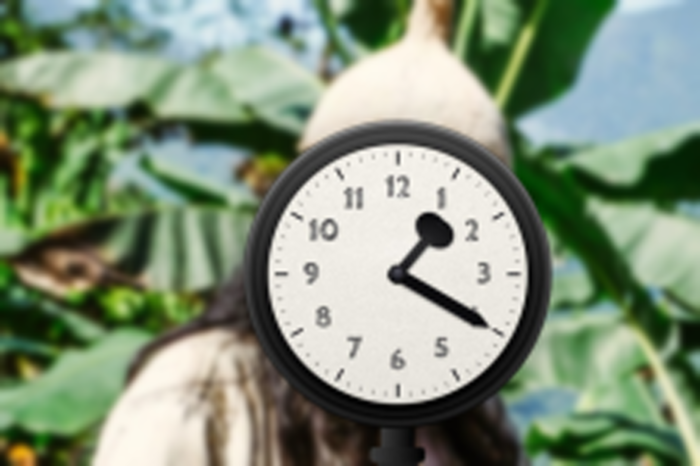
1:20
